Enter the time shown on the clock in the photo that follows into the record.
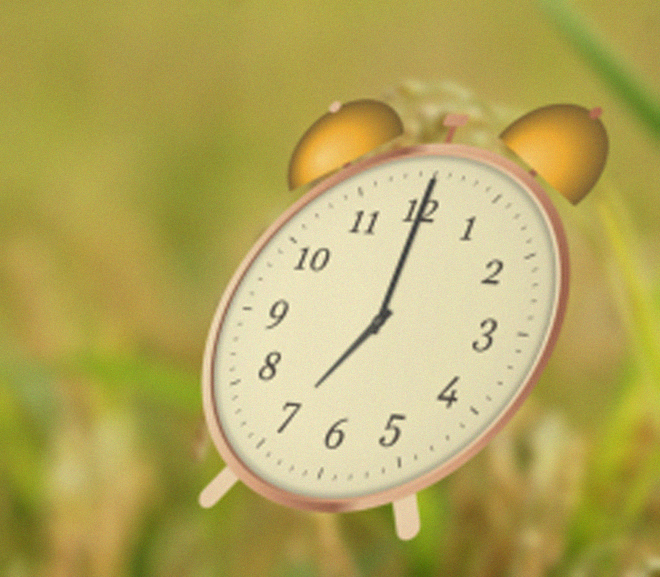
7:00
